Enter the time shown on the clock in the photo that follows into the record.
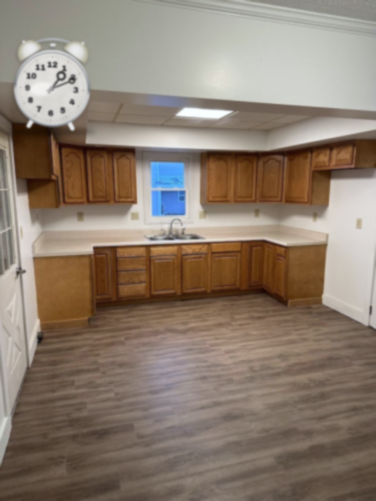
1:11
